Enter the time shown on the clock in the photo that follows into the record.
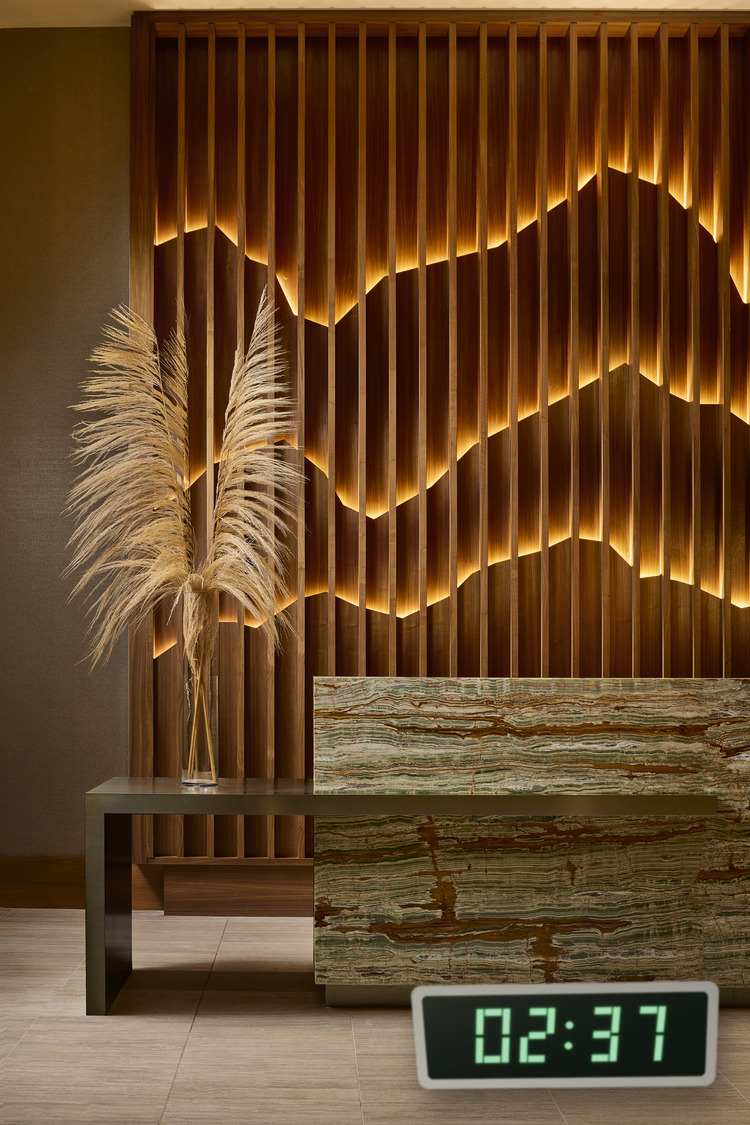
2:37
